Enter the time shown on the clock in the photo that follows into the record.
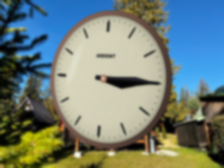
3:15
